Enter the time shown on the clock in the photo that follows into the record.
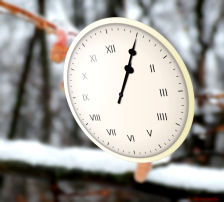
1:05
